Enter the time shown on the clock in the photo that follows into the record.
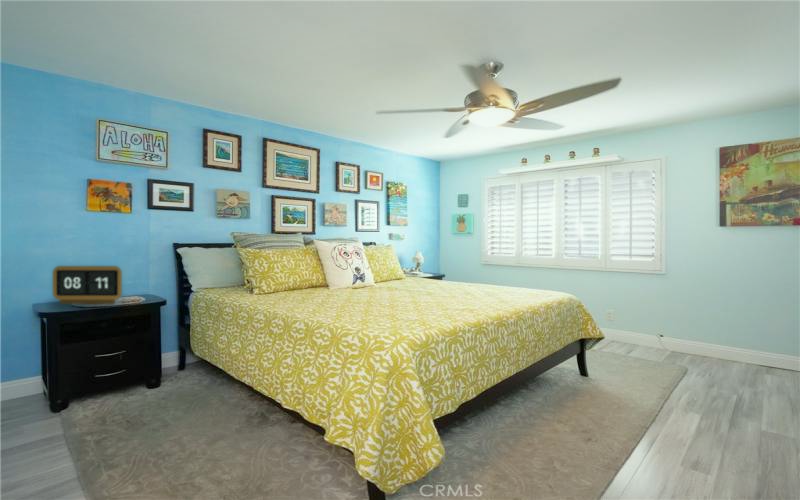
8:11
